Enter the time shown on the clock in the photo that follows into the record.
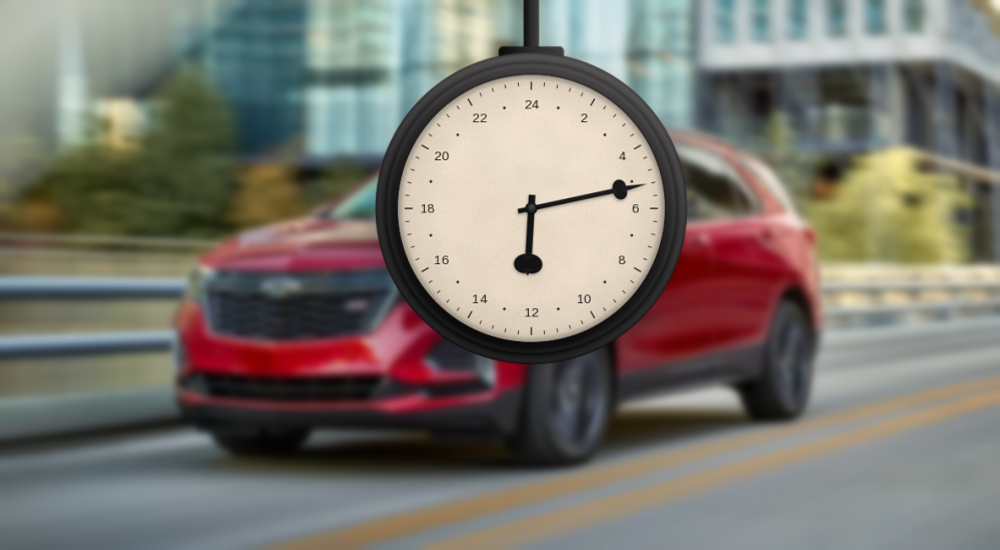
12:13
